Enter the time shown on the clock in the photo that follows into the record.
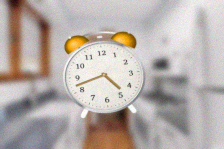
4:42
